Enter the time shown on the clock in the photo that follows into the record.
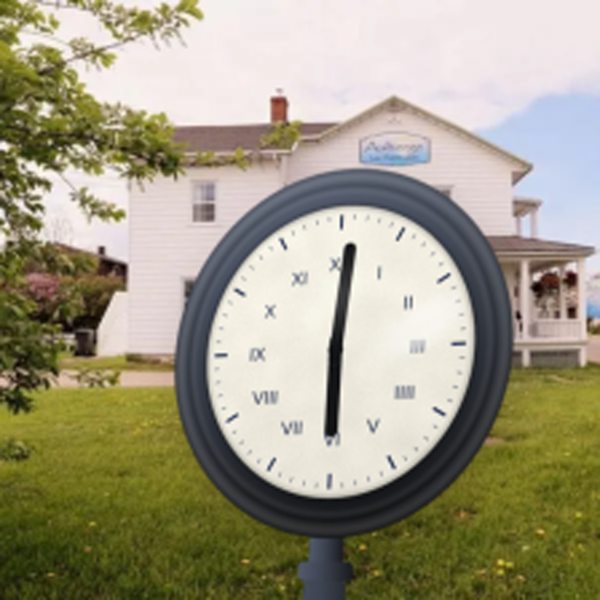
6:01
